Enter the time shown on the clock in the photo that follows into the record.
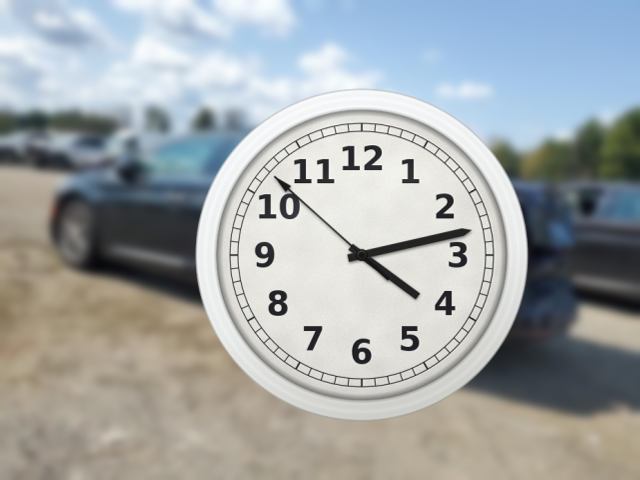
4:12:52
